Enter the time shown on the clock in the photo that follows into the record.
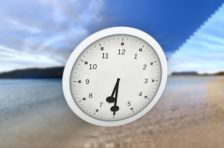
6:30
